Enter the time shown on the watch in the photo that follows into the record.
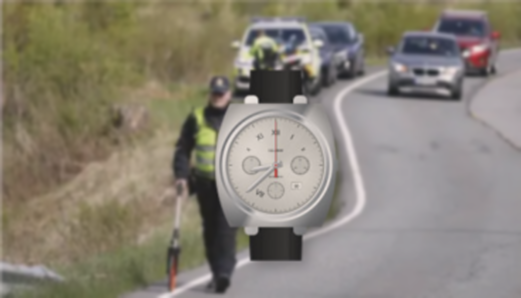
8:38
